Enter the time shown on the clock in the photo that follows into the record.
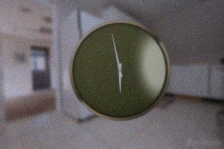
5:58
